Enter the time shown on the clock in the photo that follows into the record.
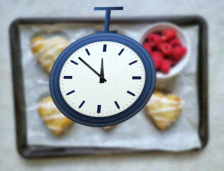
11:52
